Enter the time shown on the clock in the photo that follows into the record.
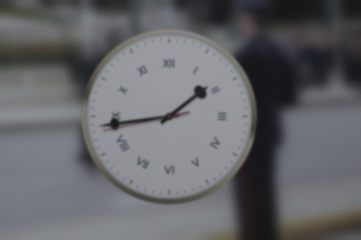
1:43:43
